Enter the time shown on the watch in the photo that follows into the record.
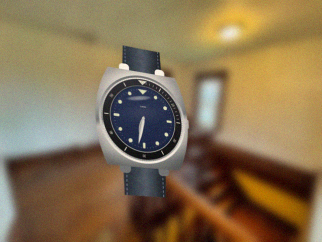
6:32
